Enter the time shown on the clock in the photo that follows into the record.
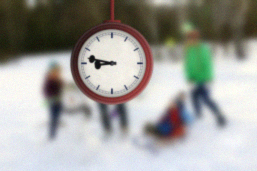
8:47
